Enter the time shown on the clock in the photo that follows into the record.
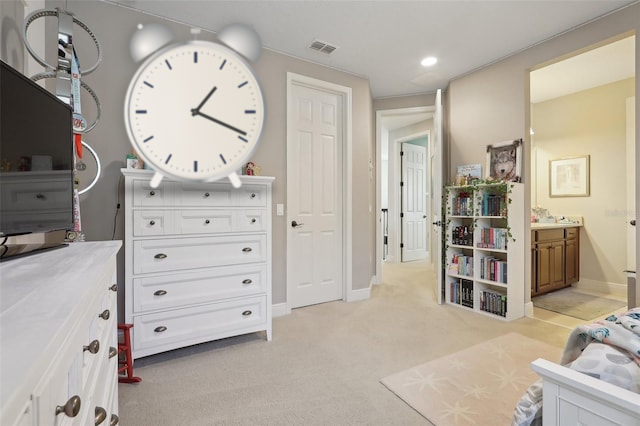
1:19
